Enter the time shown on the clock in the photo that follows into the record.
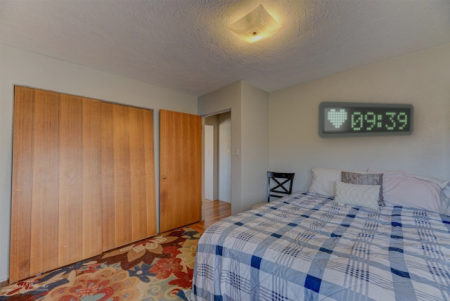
9:39
